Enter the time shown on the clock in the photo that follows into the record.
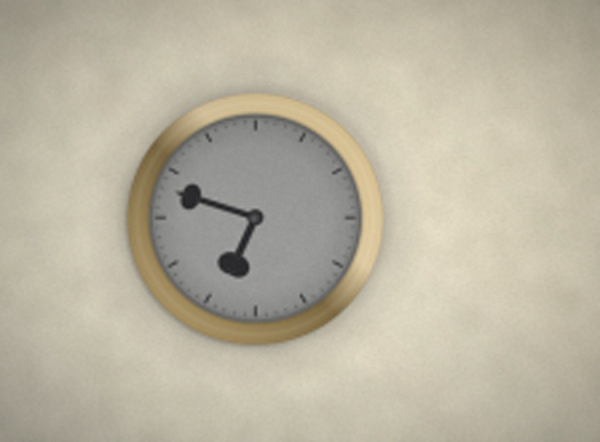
6:48
